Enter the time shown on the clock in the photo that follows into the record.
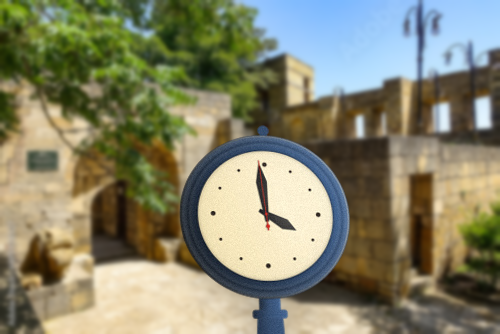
3:58:59
